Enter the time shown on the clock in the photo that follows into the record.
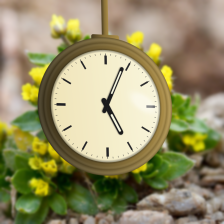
5:04
